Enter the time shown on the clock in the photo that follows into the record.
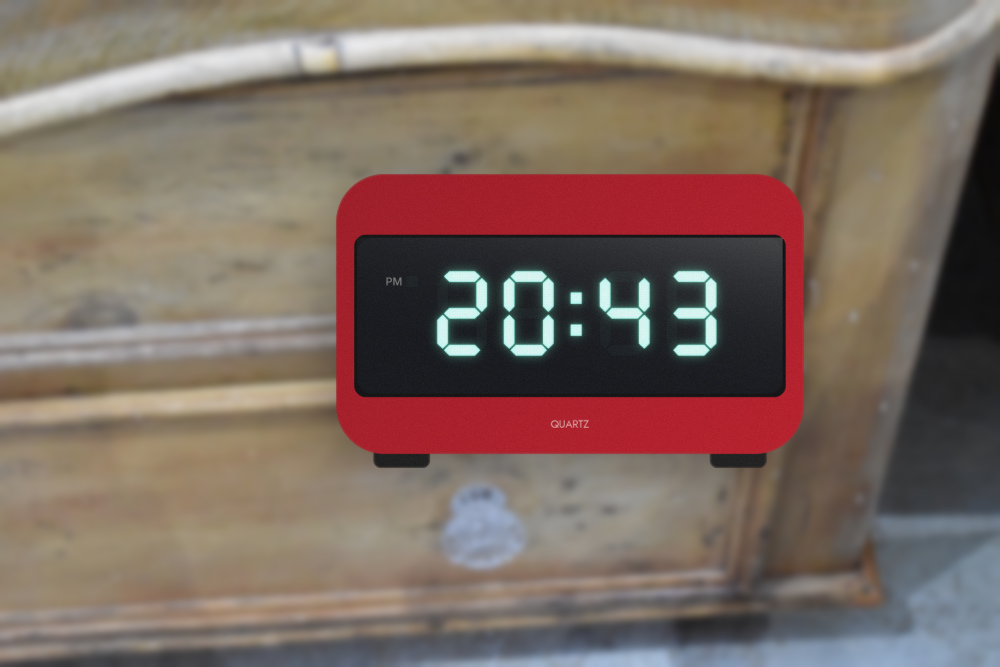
20:43
